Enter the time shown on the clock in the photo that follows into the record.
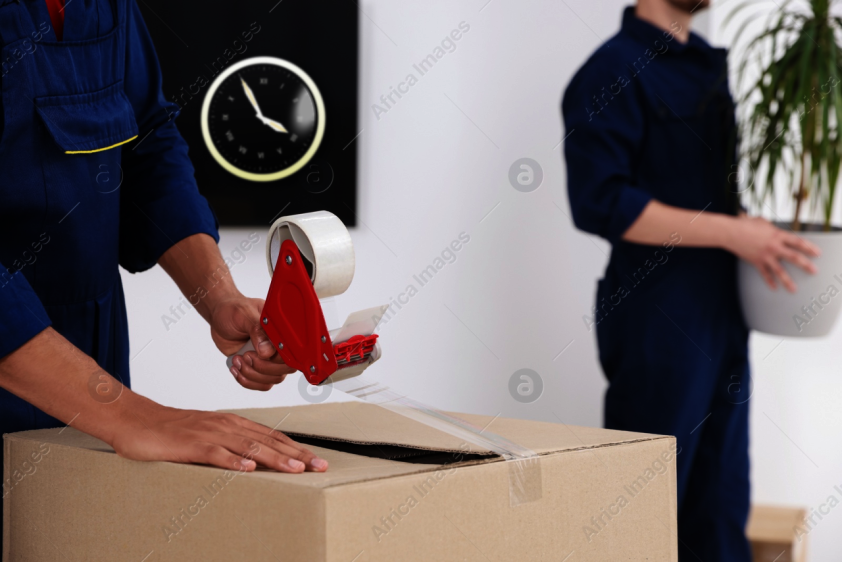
3:55
